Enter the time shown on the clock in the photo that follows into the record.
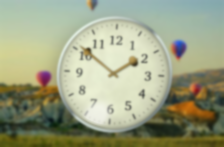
1:51
